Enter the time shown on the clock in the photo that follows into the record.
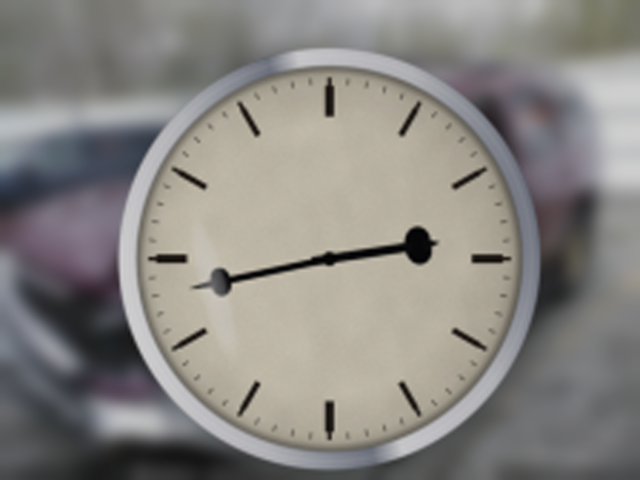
2:43
